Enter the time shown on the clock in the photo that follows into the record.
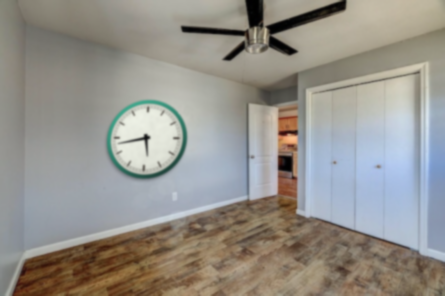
5:43
